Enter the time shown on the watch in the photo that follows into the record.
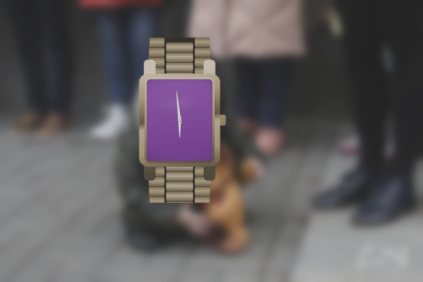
5:59
